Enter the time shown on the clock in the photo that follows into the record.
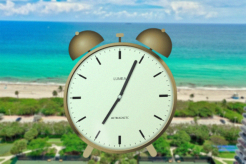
7:04
